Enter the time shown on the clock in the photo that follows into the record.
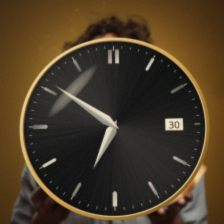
6:51
